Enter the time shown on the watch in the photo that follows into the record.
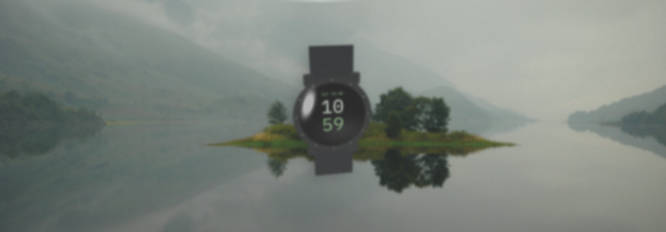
10:59
